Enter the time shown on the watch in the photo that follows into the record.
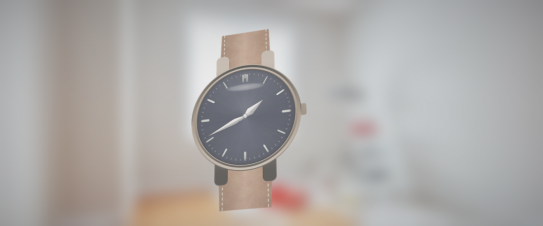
1:41
